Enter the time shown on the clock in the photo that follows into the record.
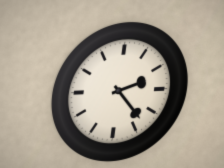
2:23
